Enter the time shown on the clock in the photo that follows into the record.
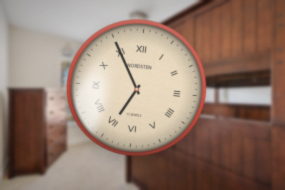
6:55
